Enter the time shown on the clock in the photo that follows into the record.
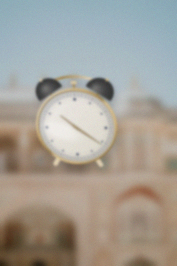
10:21
